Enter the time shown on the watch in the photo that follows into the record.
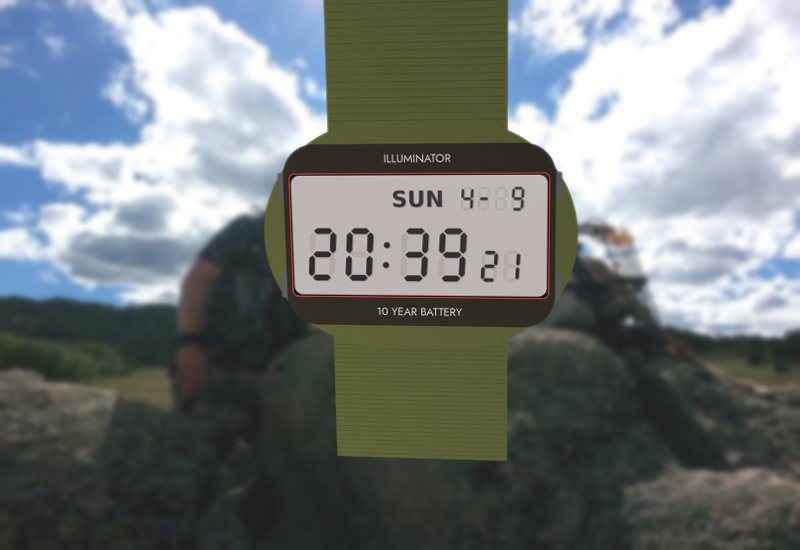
20:39:21
